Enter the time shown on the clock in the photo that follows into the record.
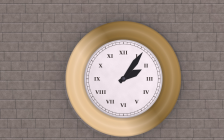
2:06
